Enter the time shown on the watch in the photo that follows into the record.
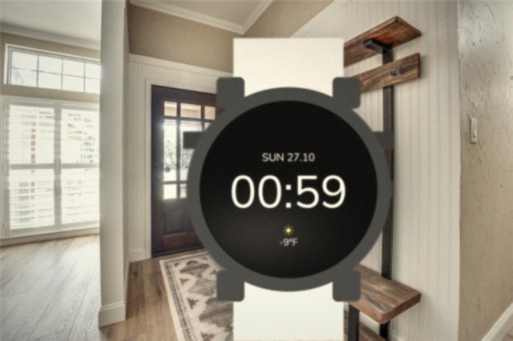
0:59
